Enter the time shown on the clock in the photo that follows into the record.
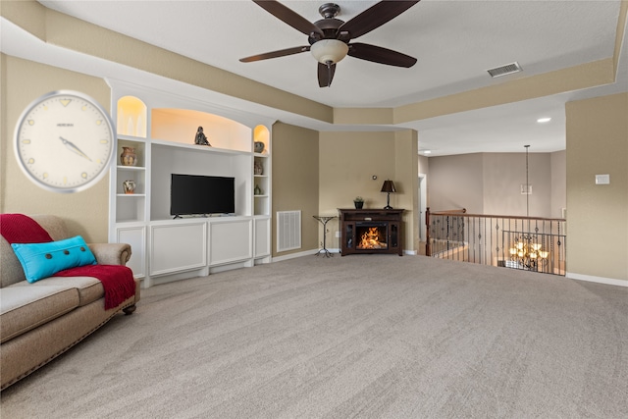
4:21
